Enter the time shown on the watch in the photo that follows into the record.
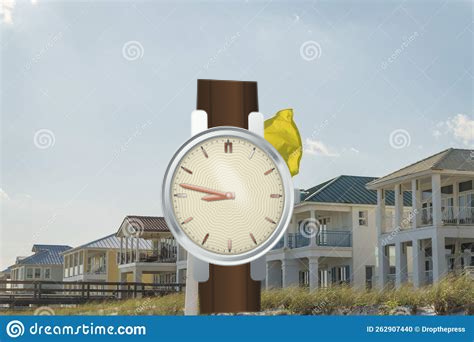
8:47
